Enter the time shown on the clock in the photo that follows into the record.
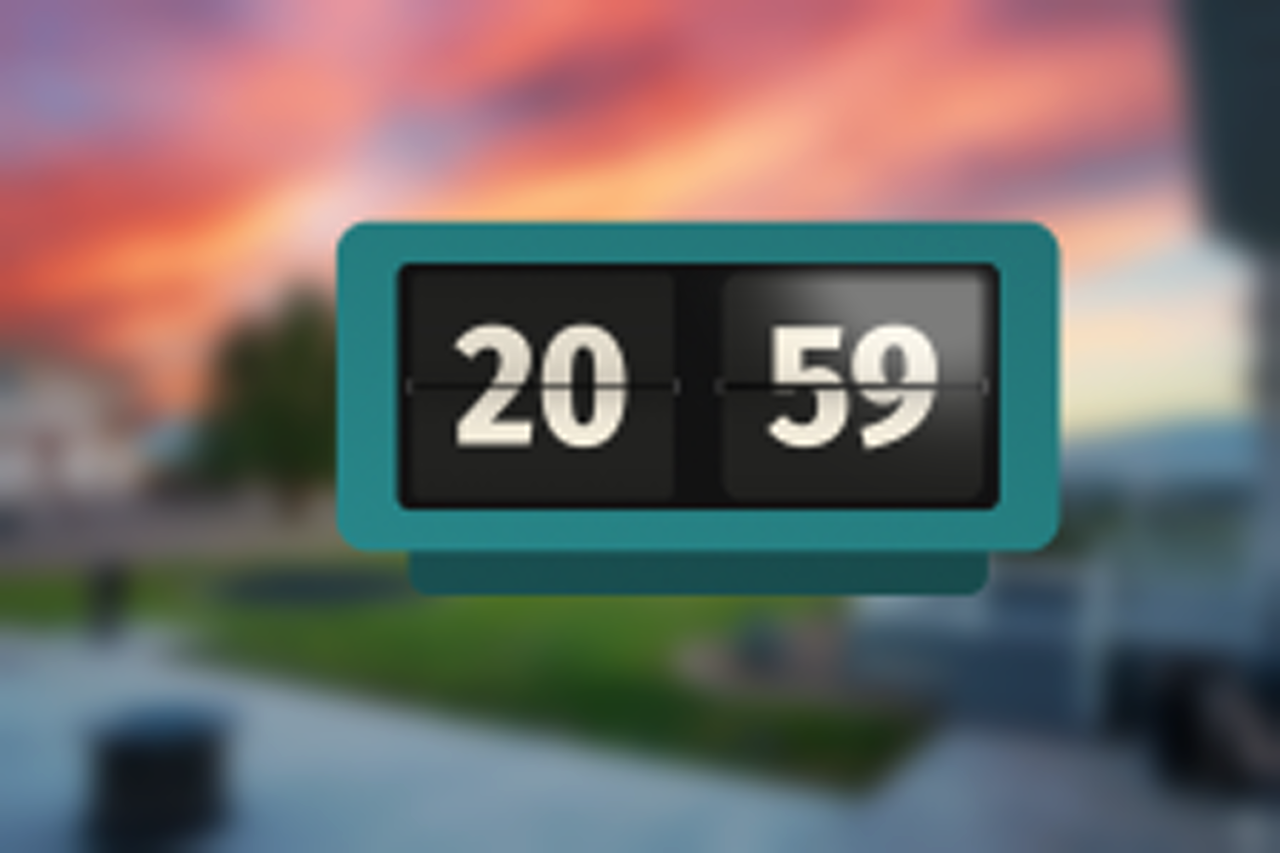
20:59
